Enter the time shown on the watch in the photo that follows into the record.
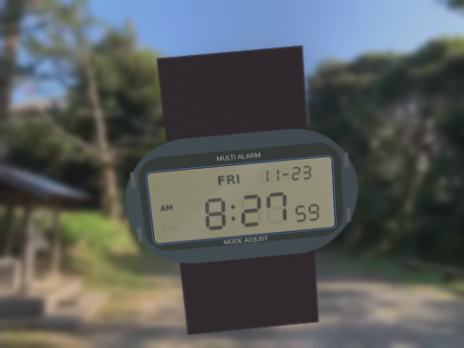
8:27:59
